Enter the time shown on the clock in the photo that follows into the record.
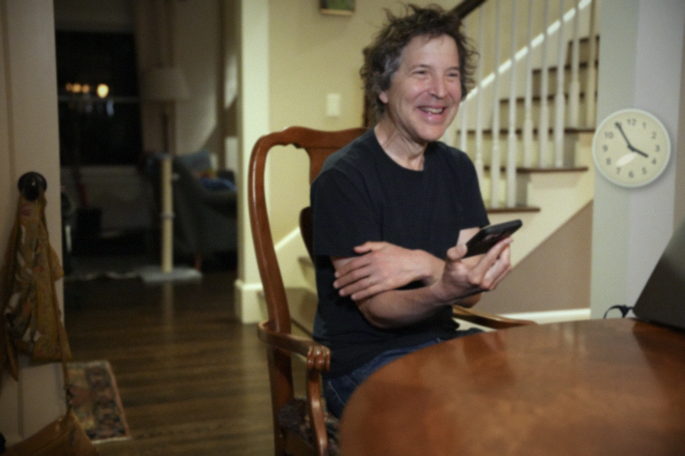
3:55
